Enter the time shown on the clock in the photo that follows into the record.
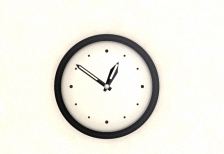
12:51
